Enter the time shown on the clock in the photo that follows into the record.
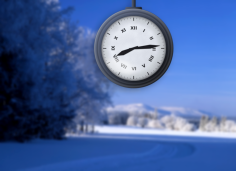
8:14
